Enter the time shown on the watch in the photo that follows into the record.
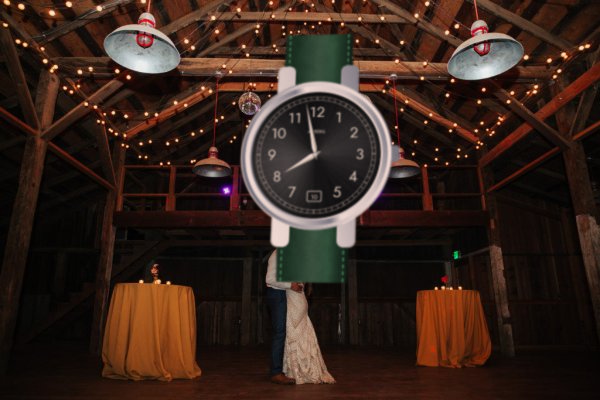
7:58
